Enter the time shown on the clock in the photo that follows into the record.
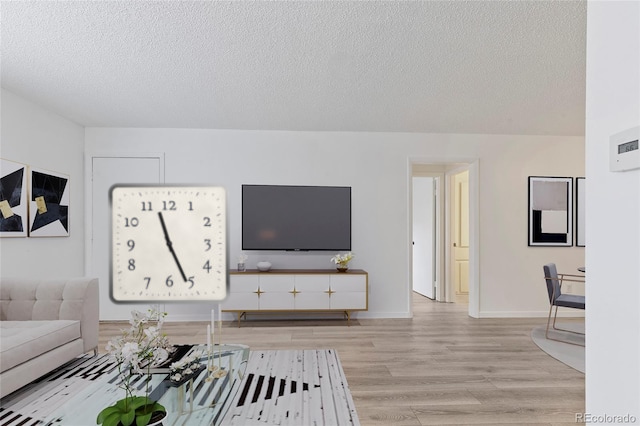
11:26
